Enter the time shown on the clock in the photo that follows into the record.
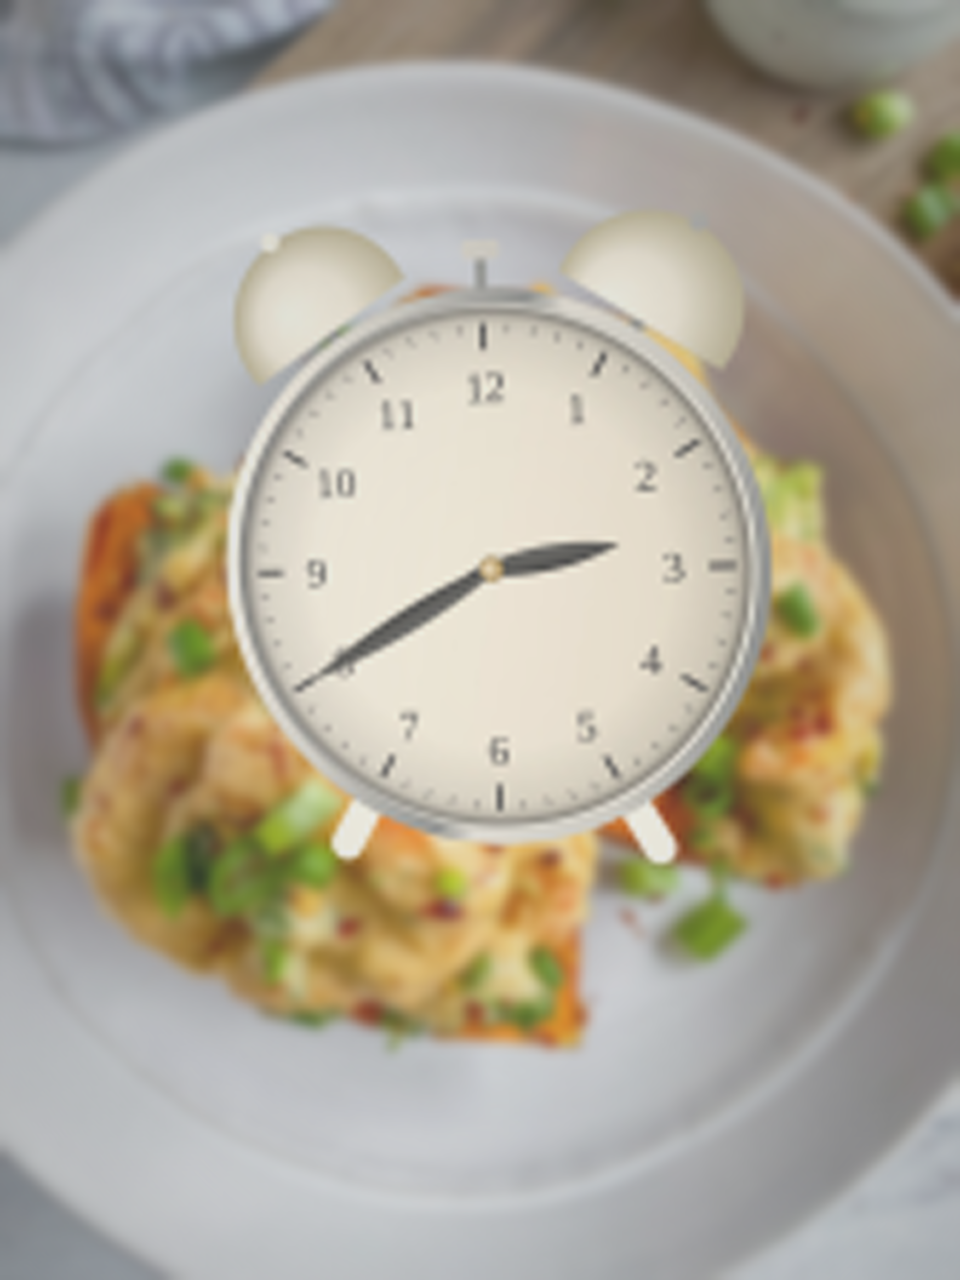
2:40
